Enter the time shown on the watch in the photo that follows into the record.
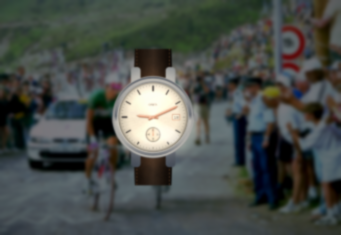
9:11
